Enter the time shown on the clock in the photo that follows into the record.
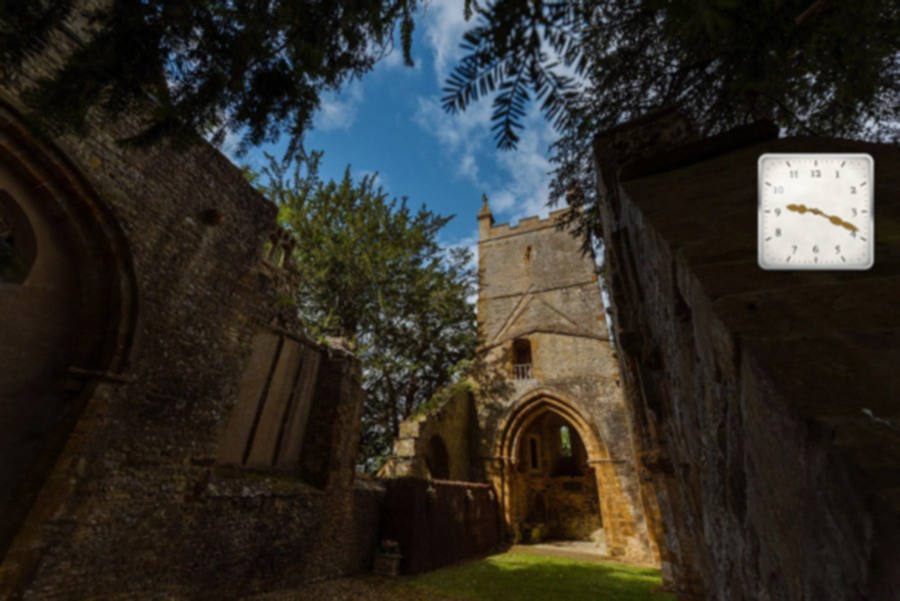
9:19
